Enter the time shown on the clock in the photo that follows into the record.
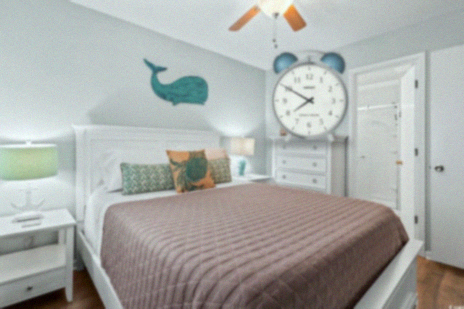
7:50
